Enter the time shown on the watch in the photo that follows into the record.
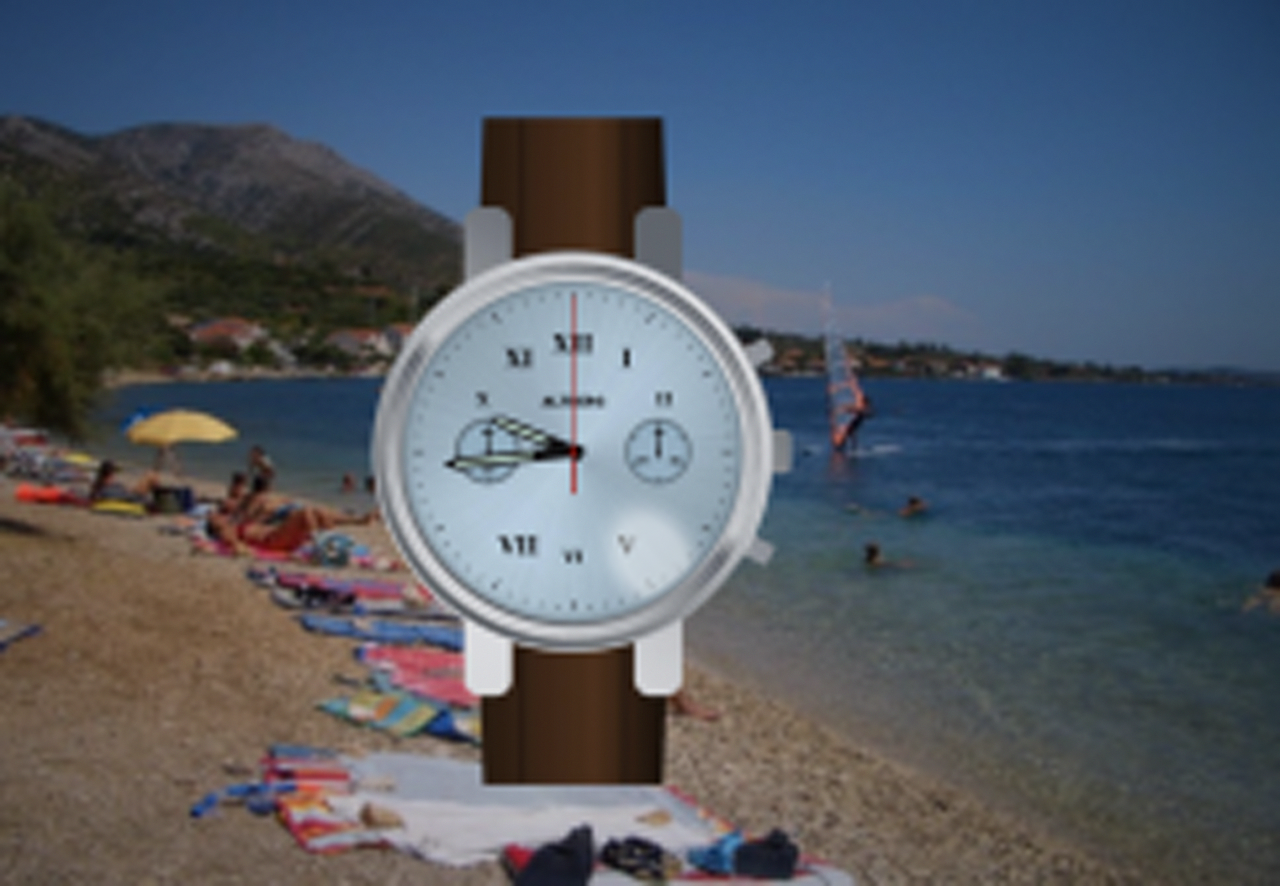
9:44
